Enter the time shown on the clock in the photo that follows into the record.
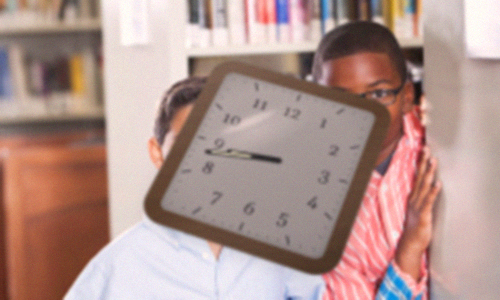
8:43
